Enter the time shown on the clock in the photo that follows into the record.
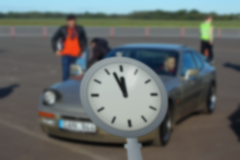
11:57
